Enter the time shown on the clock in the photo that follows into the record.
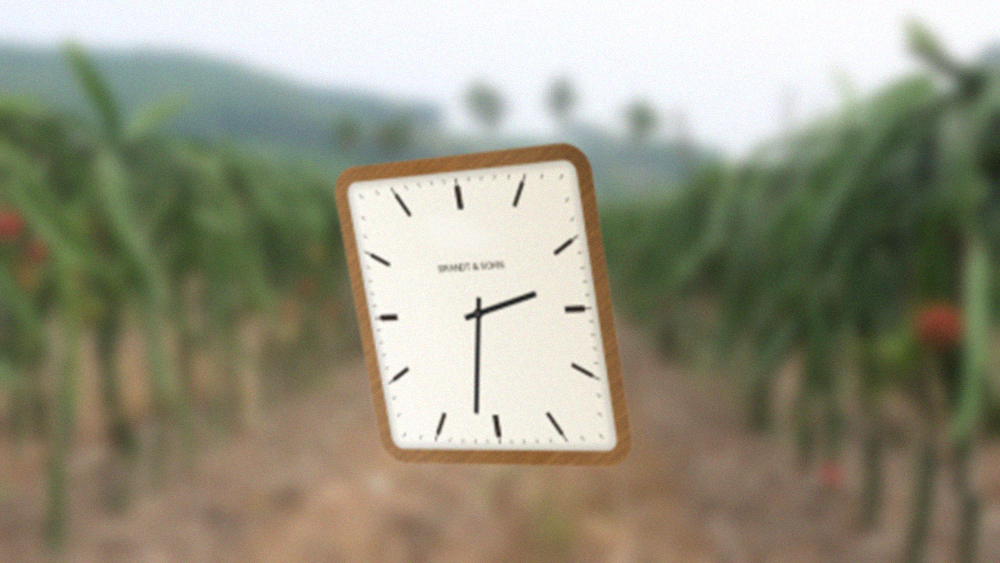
2:32
